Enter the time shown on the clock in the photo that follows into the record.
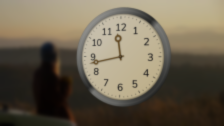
11:43
